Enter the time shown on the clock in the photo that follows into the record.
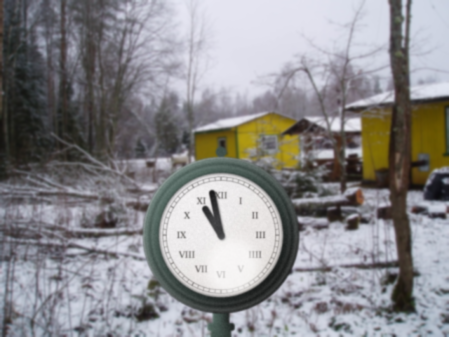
10:58
